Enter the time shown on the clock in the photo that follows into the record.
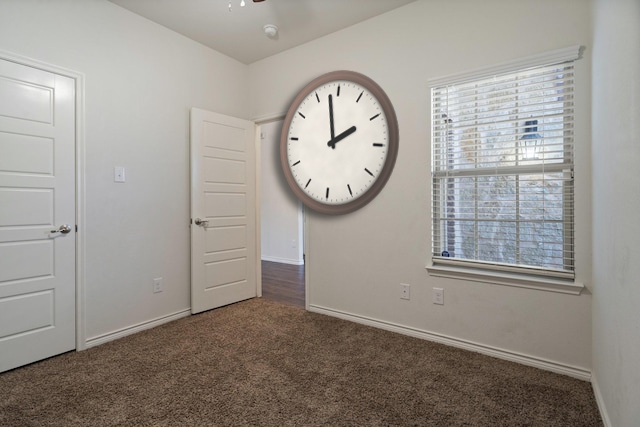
1:58
